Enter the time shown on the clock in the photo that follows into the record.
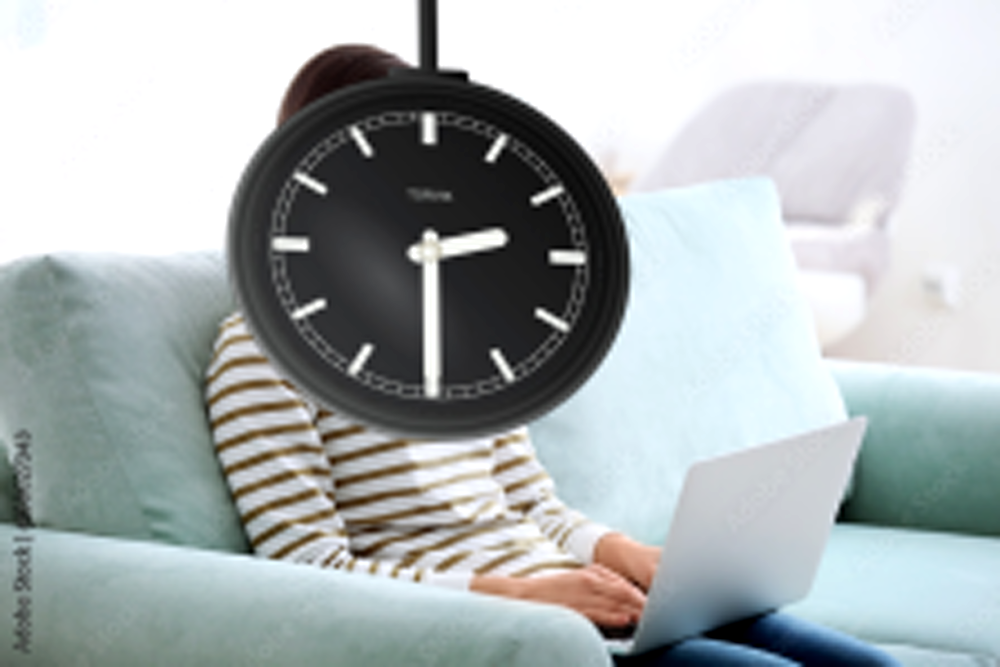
2:30
